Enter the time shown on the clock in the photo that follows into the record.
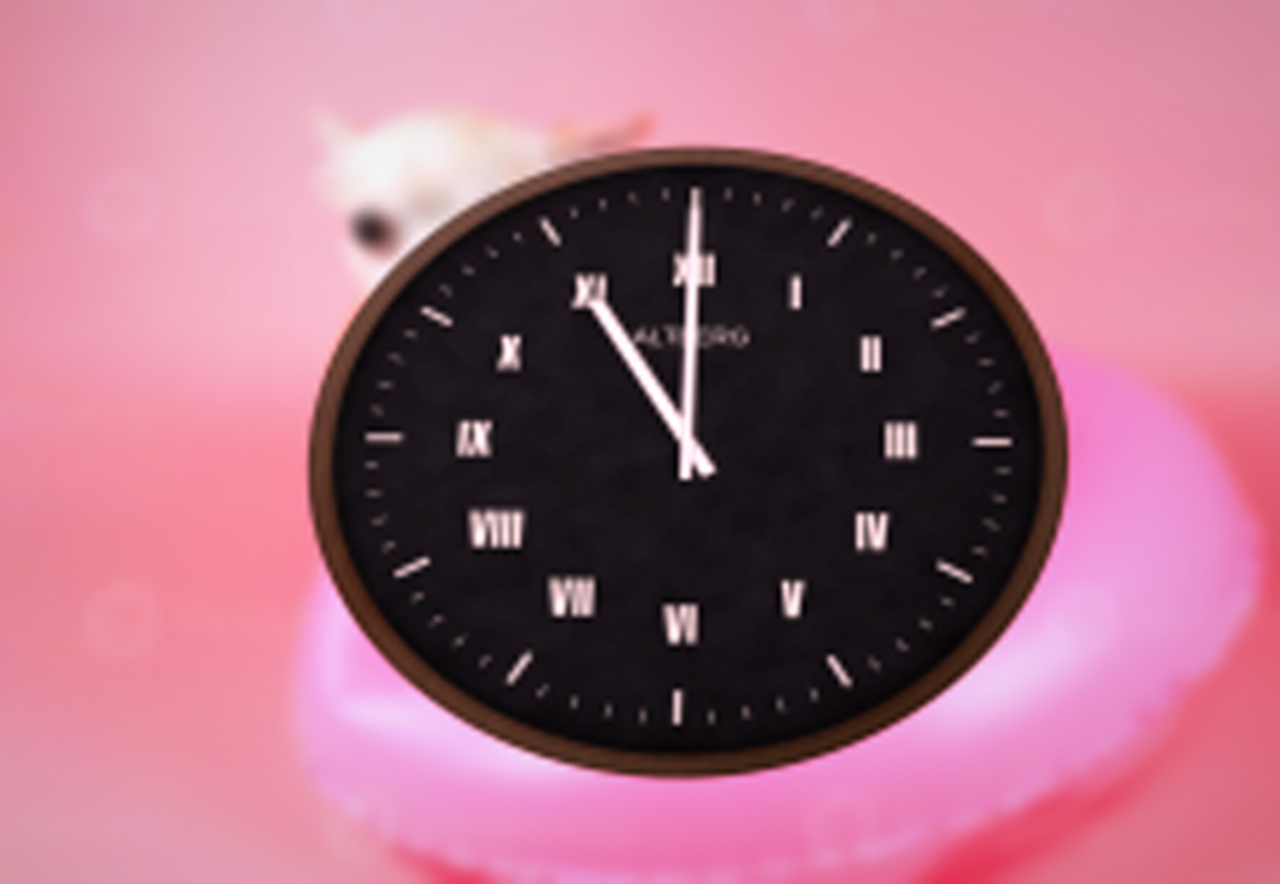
11:00
